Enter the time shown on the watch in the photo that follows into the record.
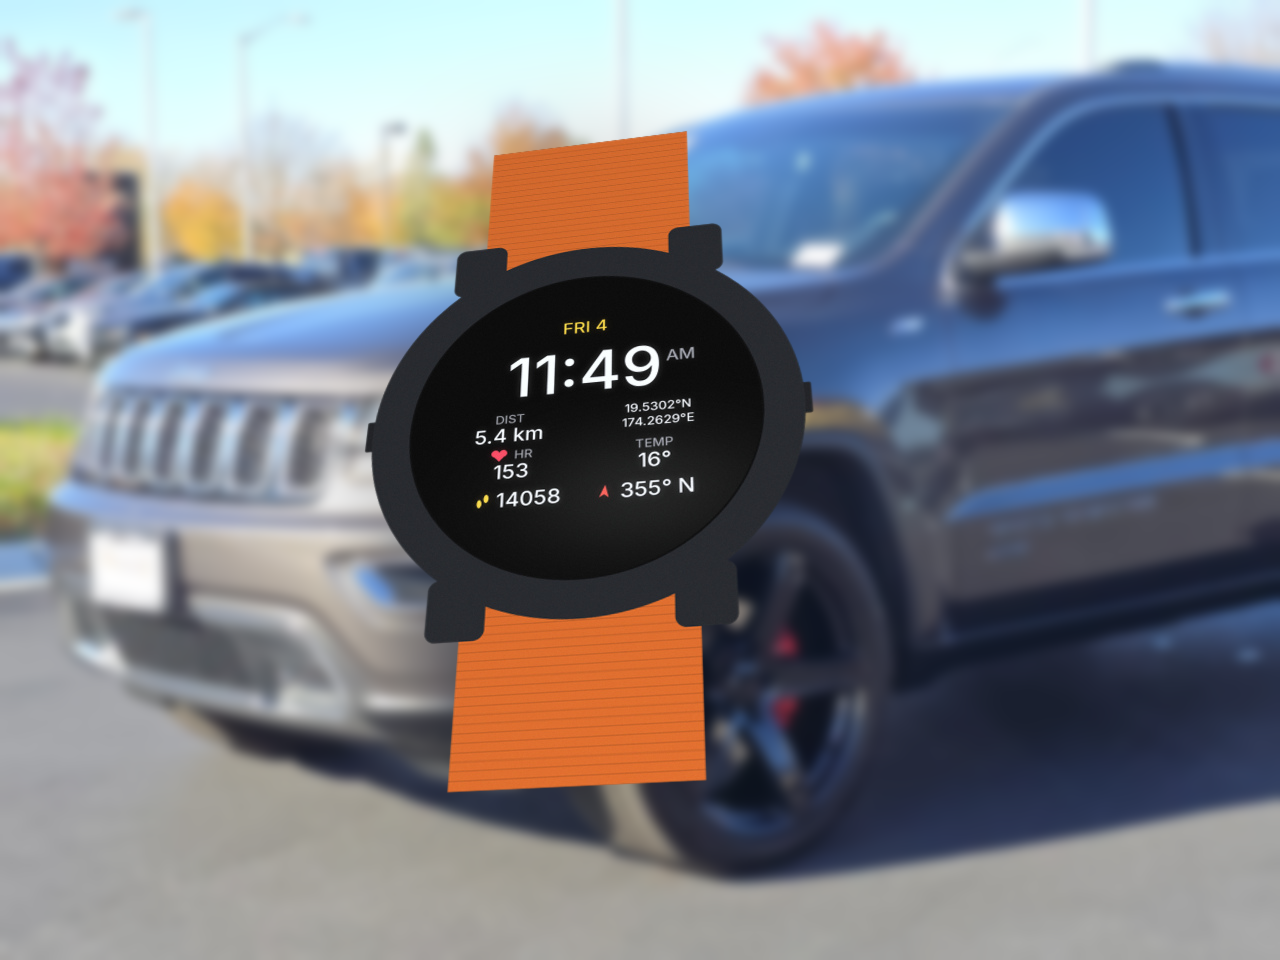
11:49
